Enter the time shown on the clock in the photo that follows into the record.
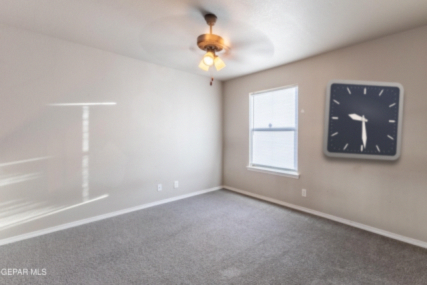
9:29
